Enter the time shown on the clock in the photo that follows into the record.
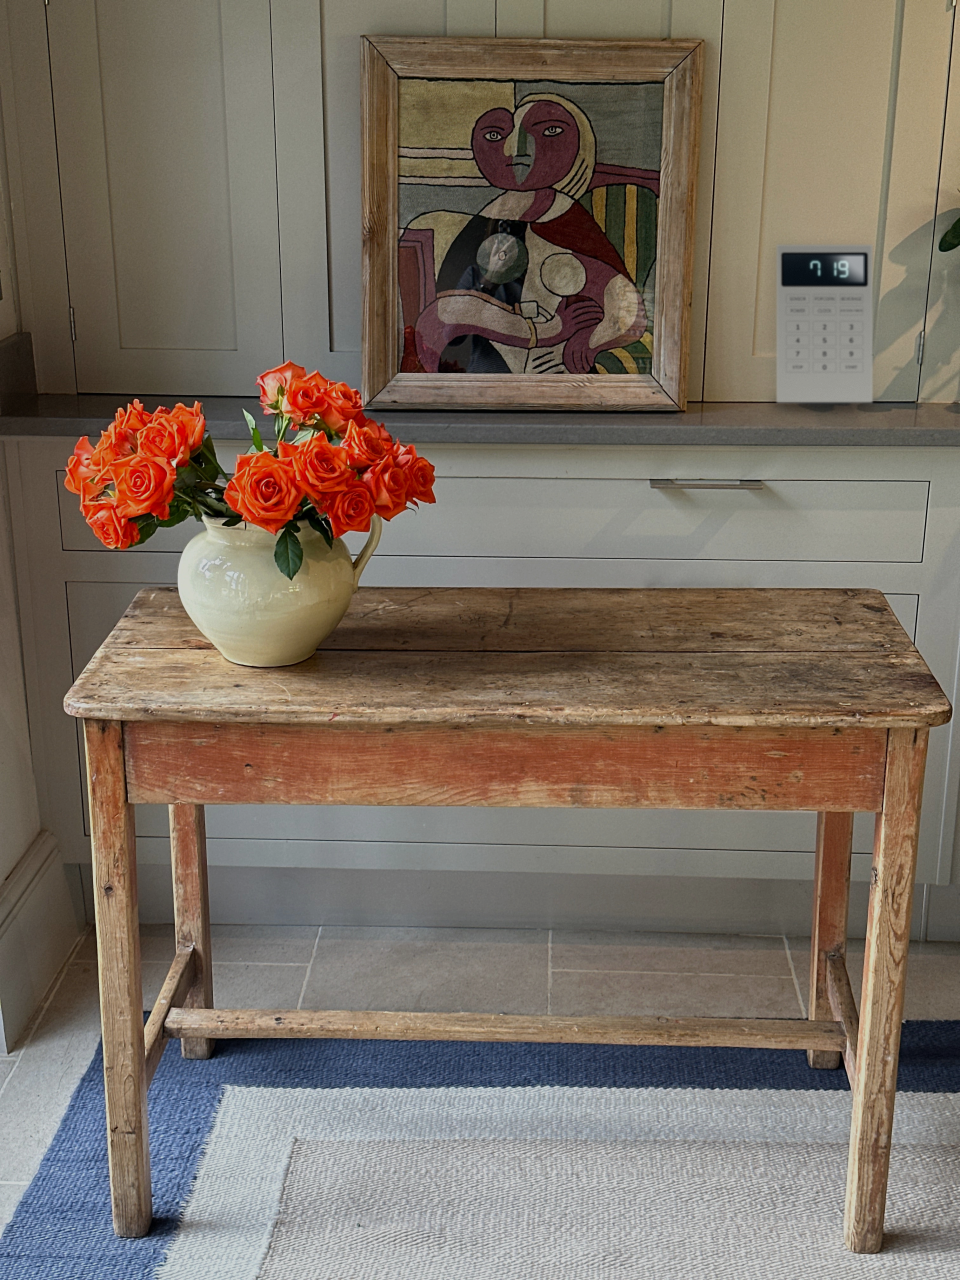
7:19
